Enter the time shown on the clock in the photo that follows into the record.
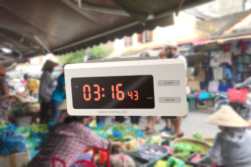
3:16:43
